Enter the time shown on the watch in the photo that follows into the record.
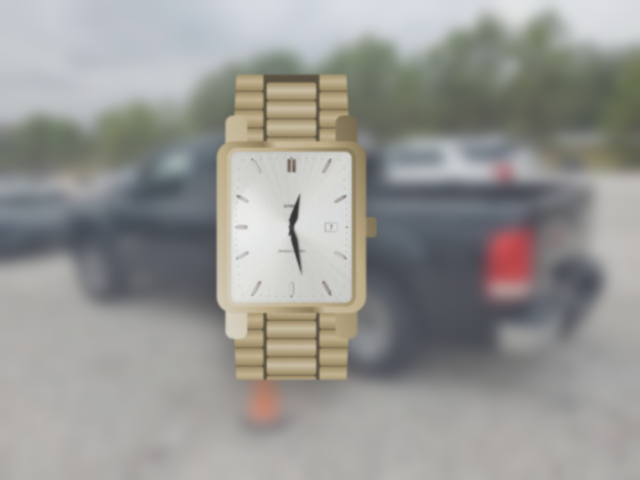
12:28
